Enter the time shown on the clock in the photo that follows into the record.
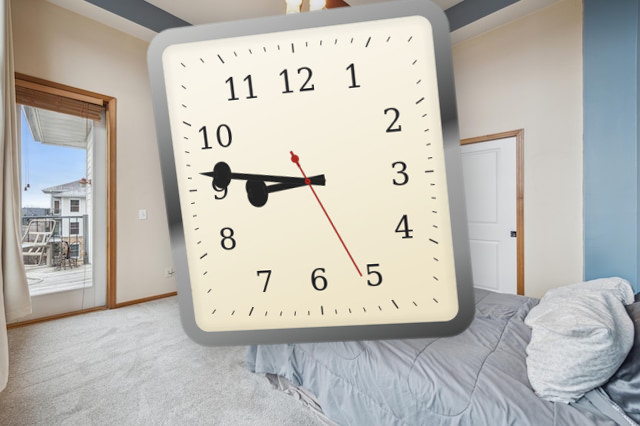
8:46:26
